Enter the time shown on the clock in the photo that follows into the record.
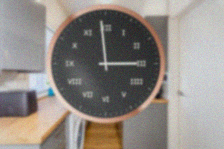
2:59
